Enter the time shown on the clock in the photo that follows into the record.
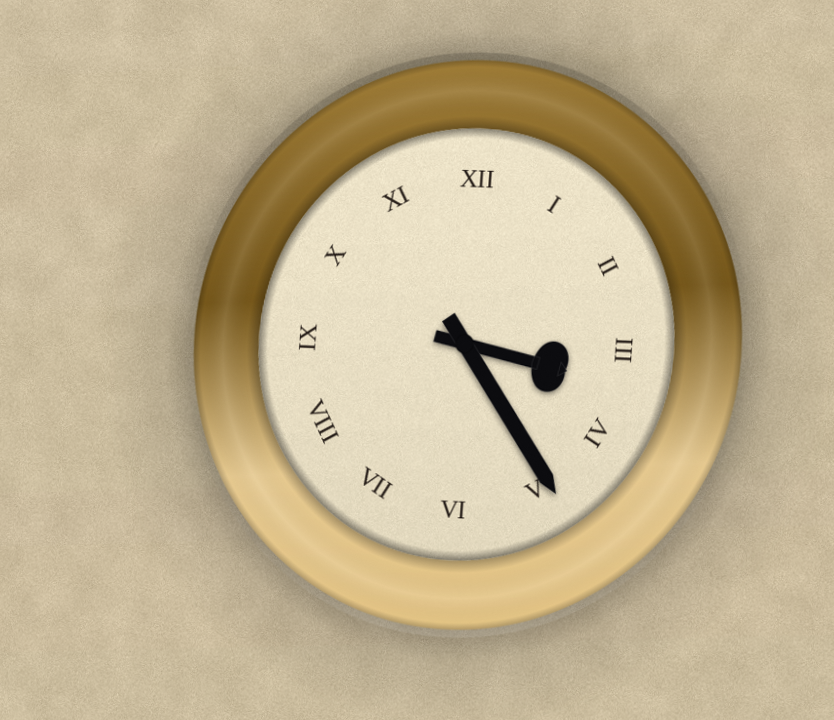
3:24
